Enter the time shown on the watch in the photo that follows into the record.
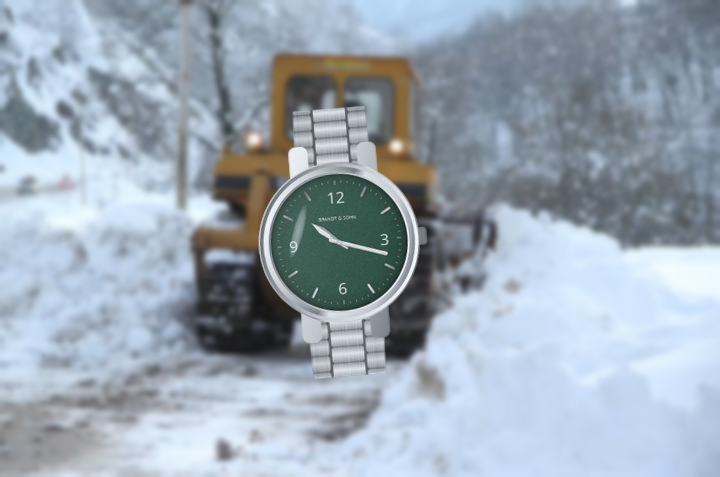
10:18
